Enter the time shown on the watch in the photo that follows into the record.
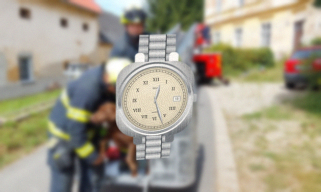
12:27
